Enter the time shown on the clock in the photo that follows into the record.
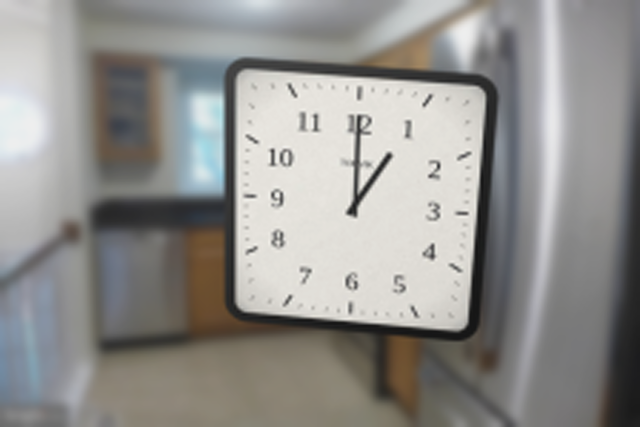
1:00
